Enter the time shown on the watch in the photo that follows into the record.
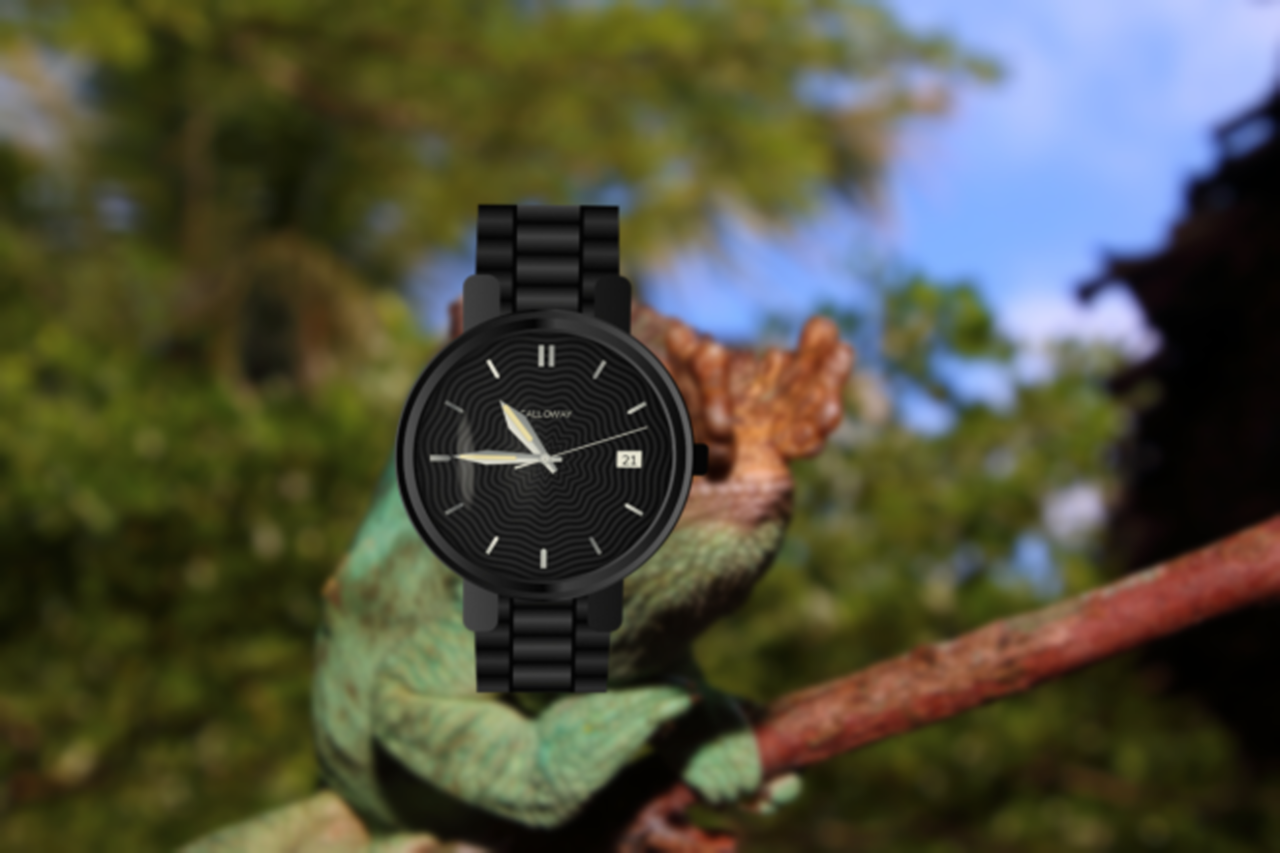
10:45:12
